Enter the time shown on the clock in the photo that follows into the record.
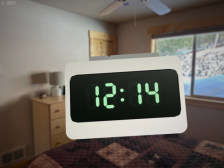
12:14
